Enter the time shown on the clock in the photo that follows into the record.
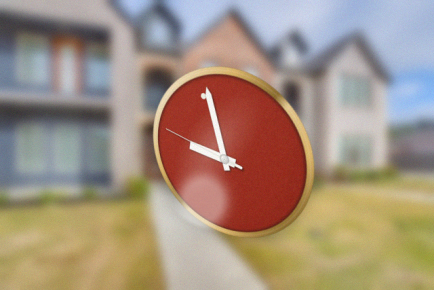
10:00:51
